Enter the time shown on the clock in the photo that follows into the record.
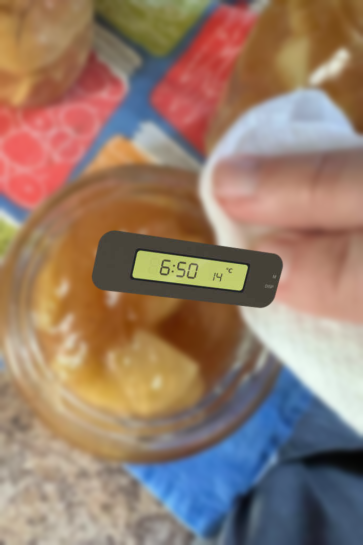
6:50
